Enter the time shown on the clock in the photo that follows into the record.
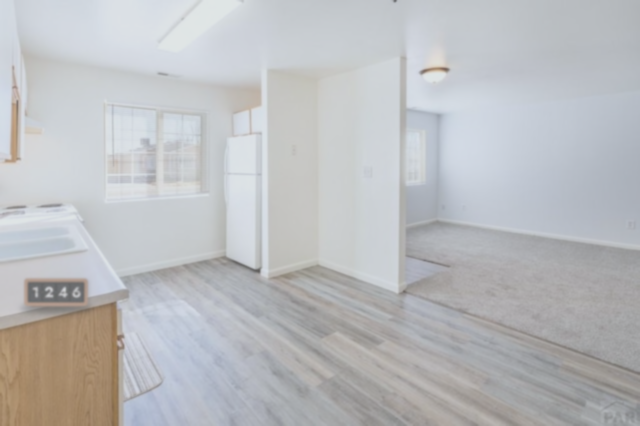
12:46
